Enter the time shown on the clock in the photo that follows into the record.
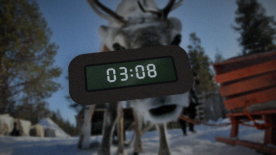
3:08
